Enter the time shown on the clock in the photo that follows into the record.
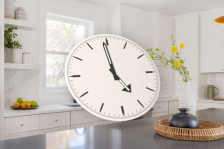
4:59
